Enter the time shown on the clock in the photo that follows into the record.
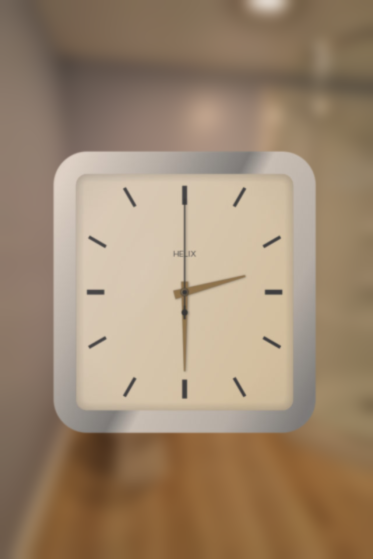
2:30:00
